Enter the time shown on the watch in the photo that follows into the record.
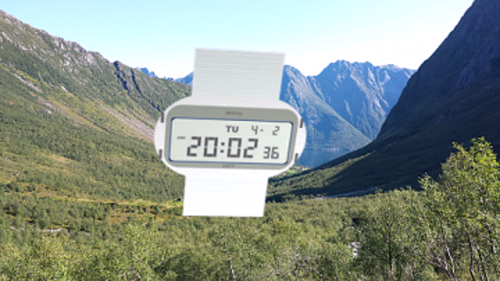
20:02:36
